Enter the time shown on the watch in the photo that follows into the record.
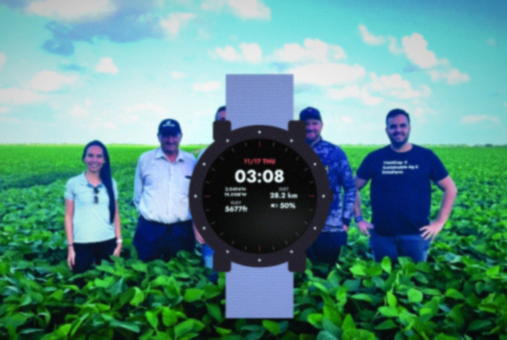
3:08
